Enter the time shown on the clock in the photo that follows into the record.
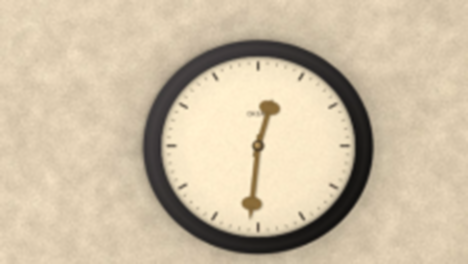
12:31
